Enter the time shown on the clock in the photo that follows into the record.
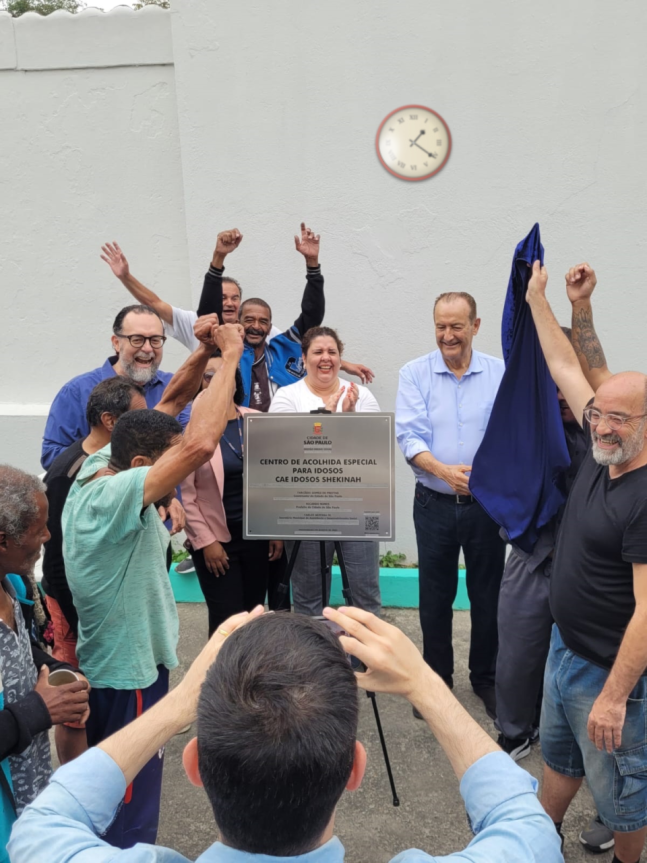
1:21
